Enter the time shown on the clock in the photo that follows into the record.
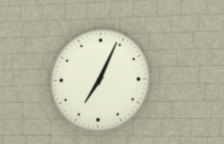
7:04
